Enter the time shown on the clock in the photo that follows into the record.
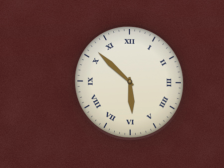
5:52
